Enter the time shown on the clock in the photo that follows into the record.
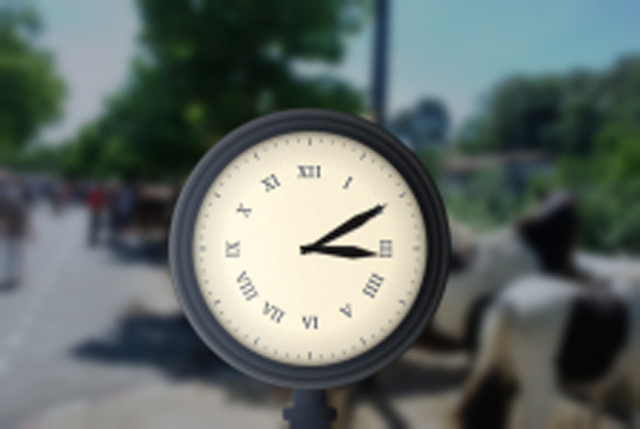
3:10
